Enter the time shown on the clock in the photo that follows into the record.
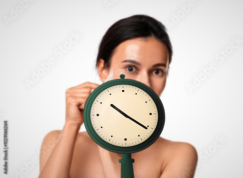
10:21
